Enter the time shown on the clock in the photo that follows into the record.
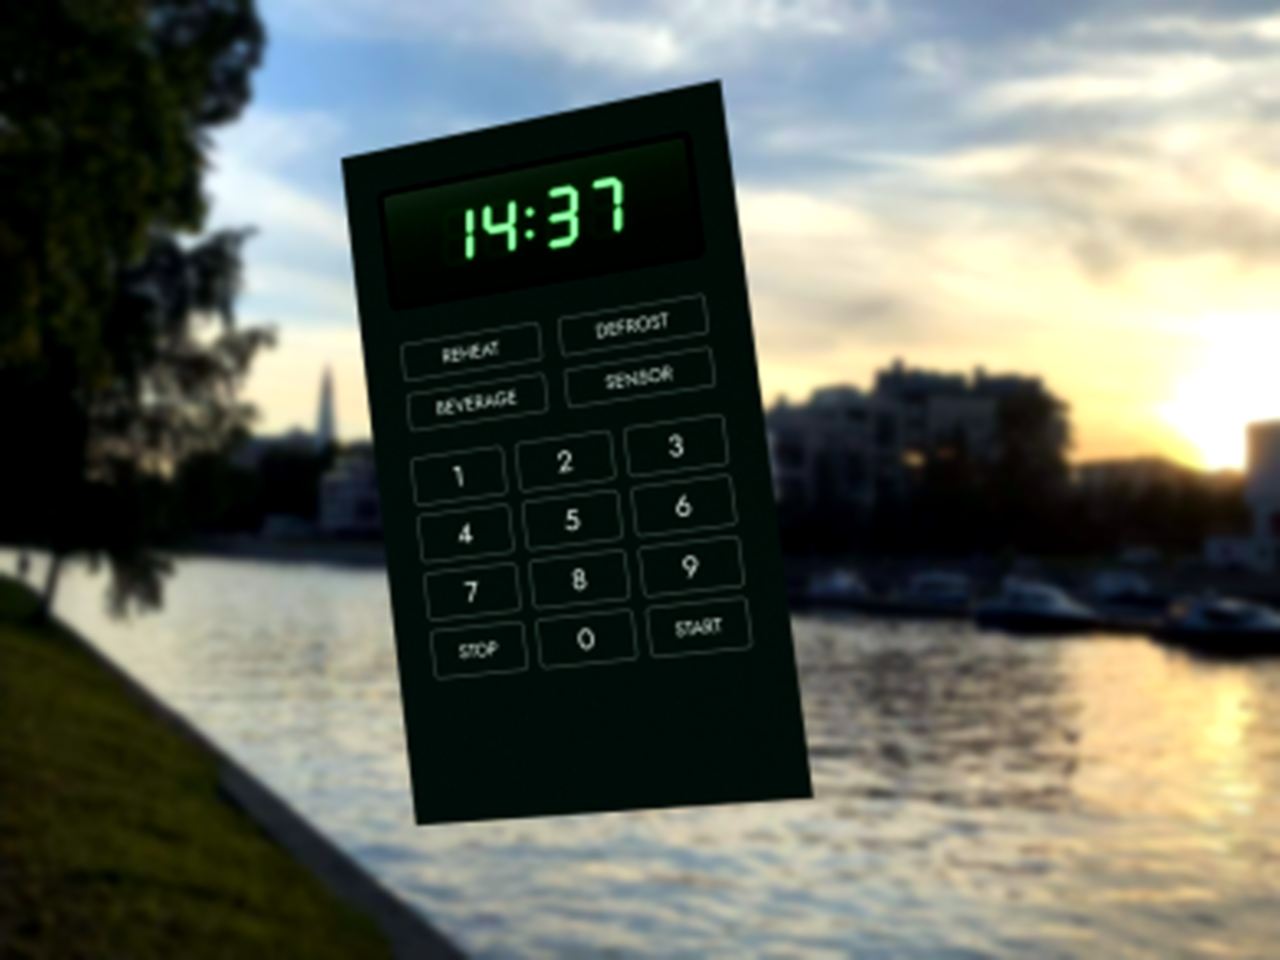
14:37
